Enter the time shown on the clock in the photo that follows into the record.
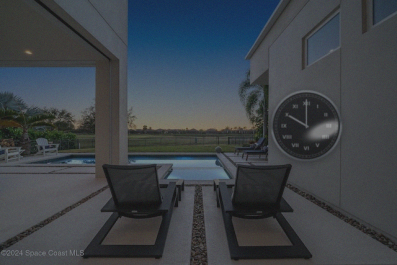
10:00
